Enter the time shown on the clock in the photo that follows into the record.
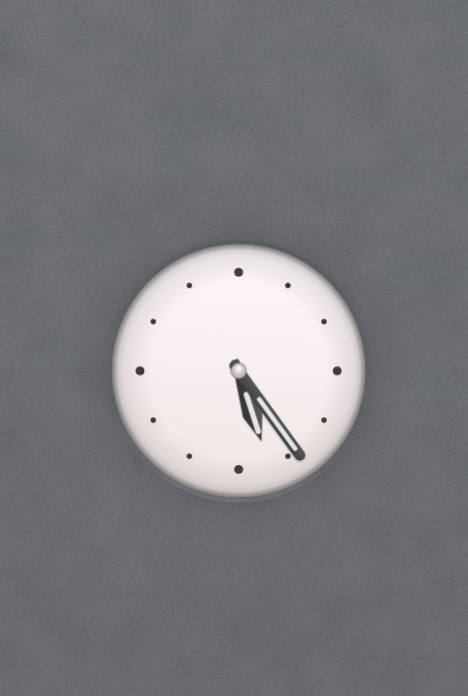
5:24
